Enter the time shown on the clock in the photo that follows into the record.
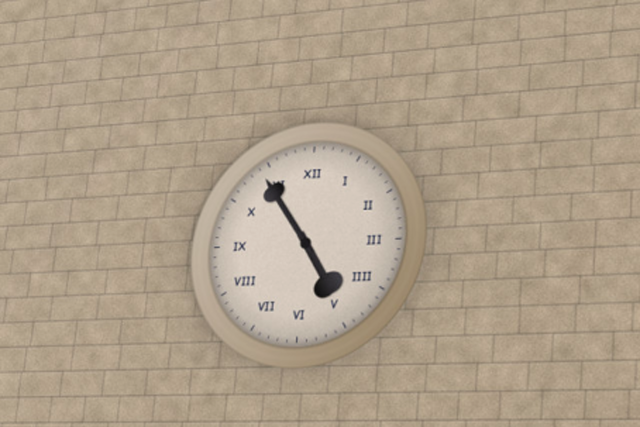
4:54
